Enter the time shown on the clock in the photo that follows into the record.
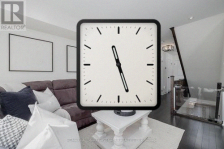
11:27
